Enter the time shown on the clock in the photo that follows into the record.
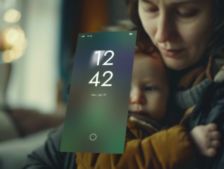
12:42
